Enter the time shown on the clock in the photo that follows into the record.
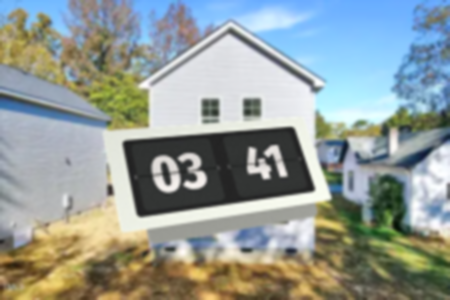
3:41
